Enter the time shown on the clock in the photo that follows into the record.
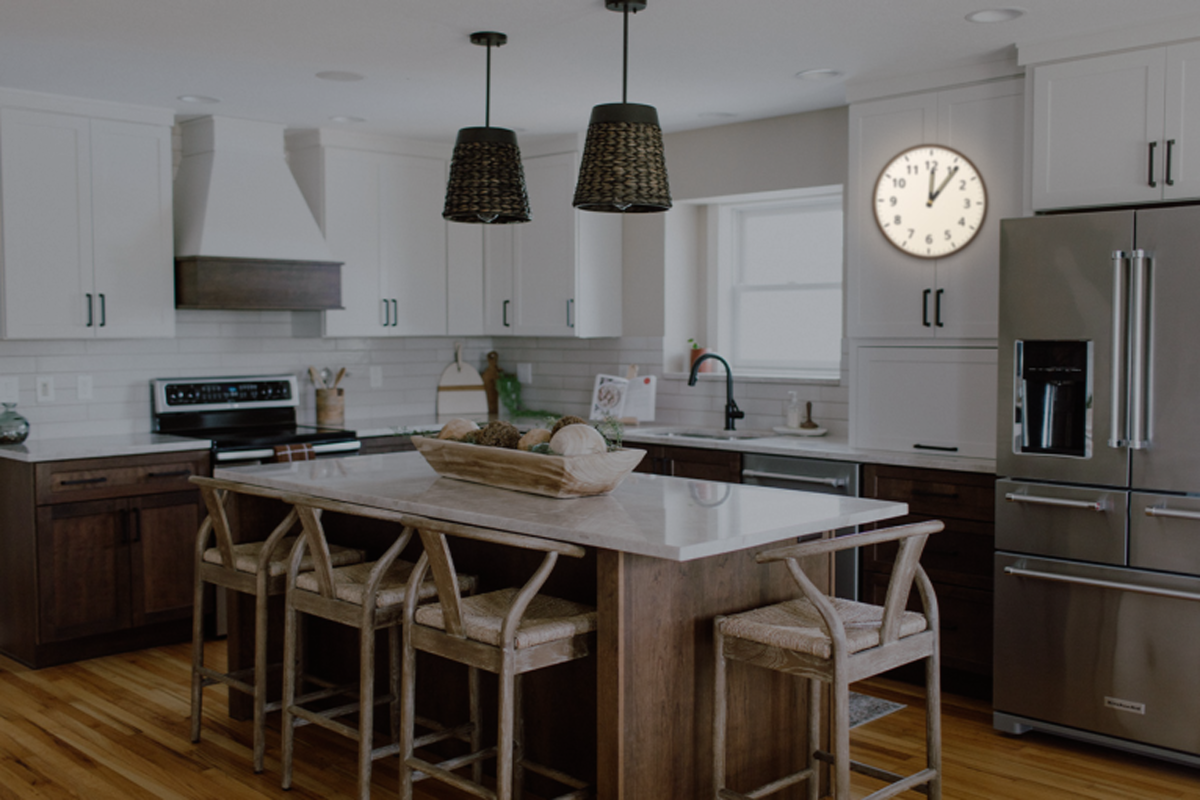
12:06
